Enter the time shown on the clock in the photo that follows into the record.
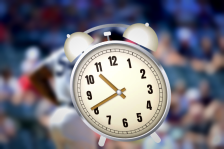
10:41
